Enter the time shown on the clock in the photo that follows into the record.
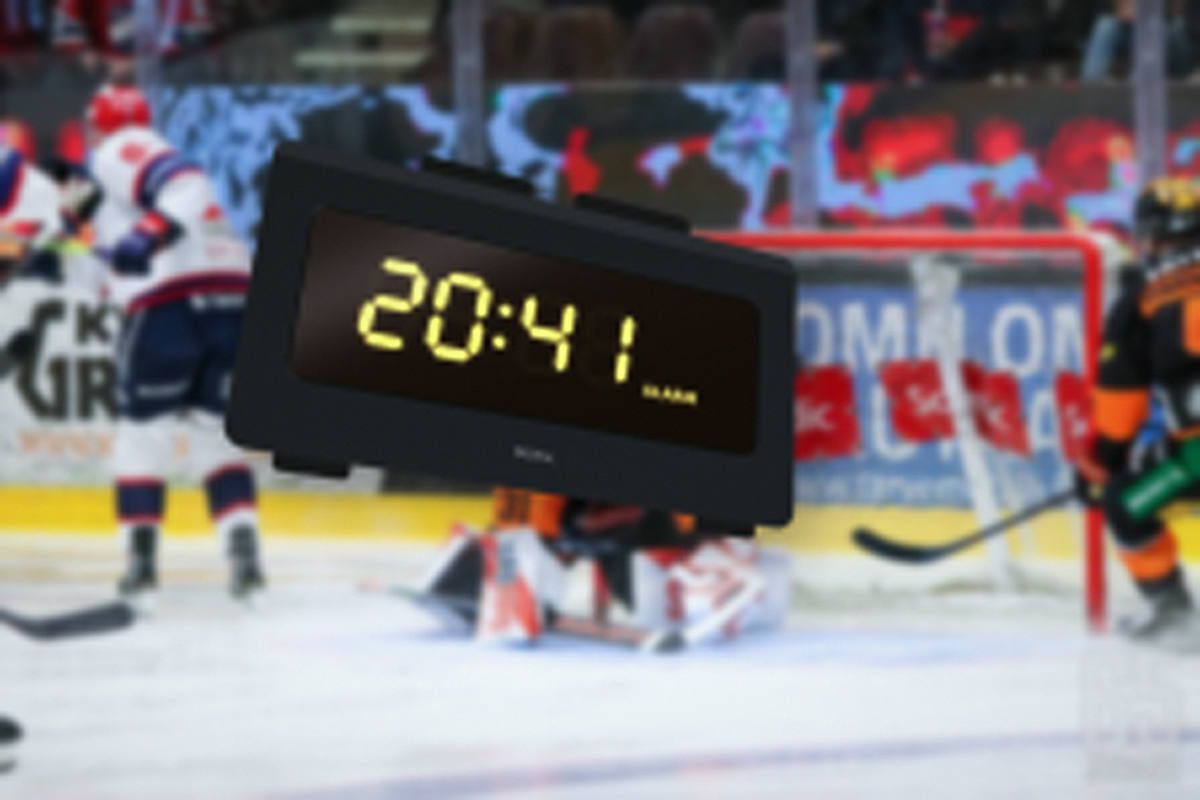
20:41
